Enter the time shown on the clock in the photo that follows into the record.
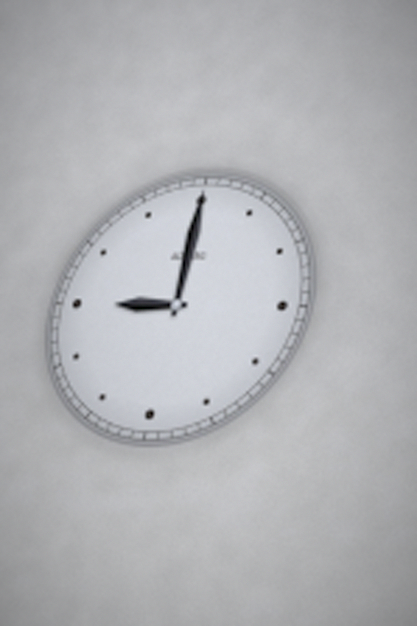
9:00
